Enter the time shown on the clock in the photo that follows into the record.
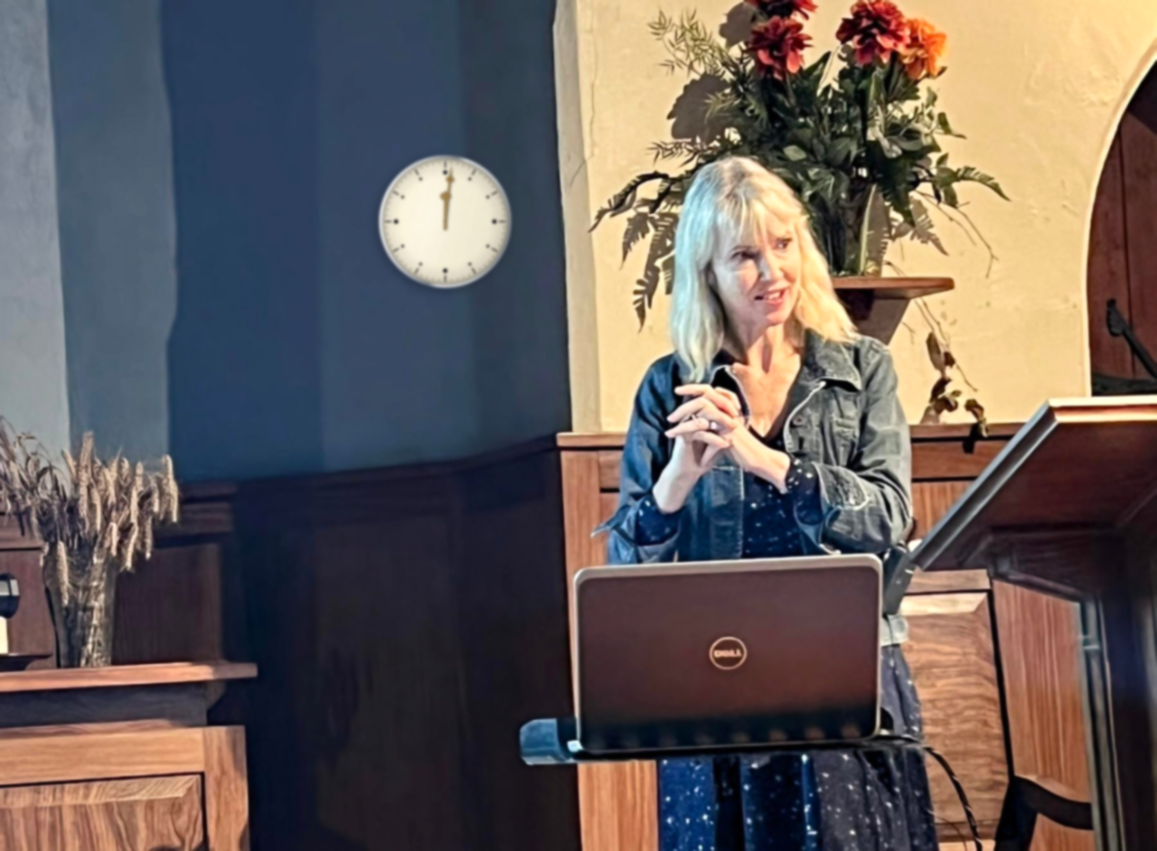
12:01
